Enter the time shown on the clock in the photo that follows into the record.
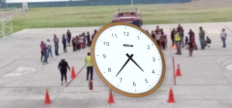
4:37
